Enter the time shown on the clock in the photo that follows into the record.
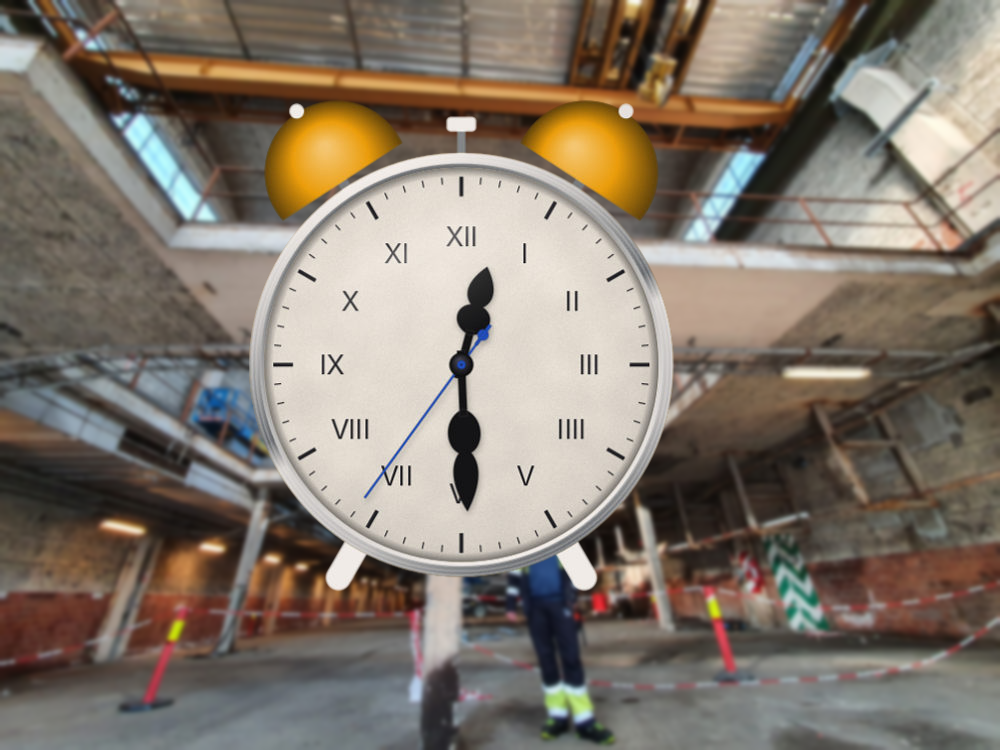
12:29:36
